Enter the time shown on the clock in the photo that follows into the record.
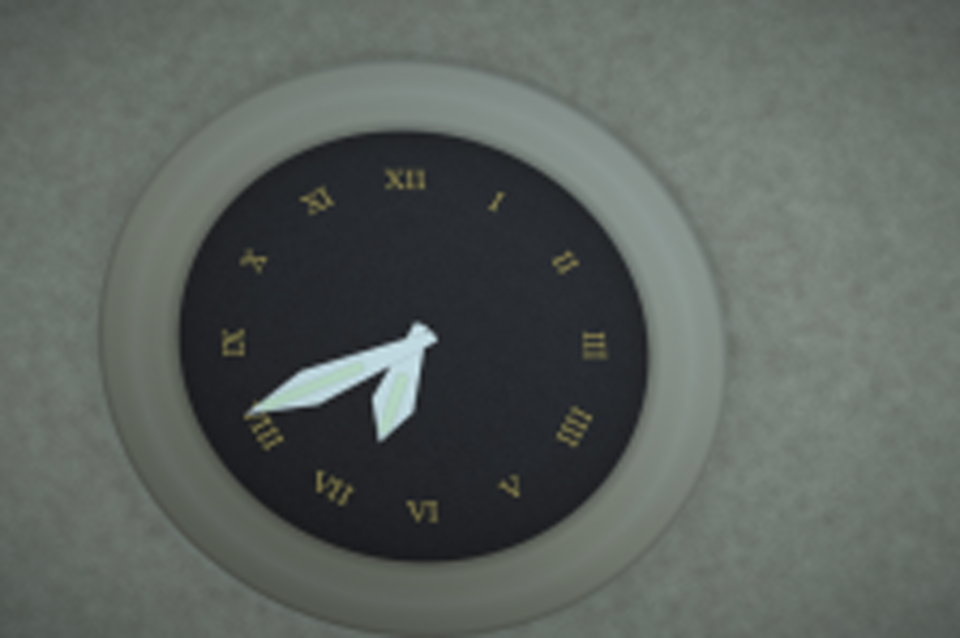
6:41
